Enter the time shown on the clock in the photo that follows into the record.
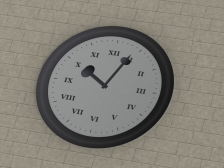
10:04
